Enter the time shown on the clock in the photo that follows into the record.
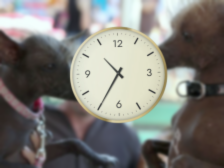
10:35
